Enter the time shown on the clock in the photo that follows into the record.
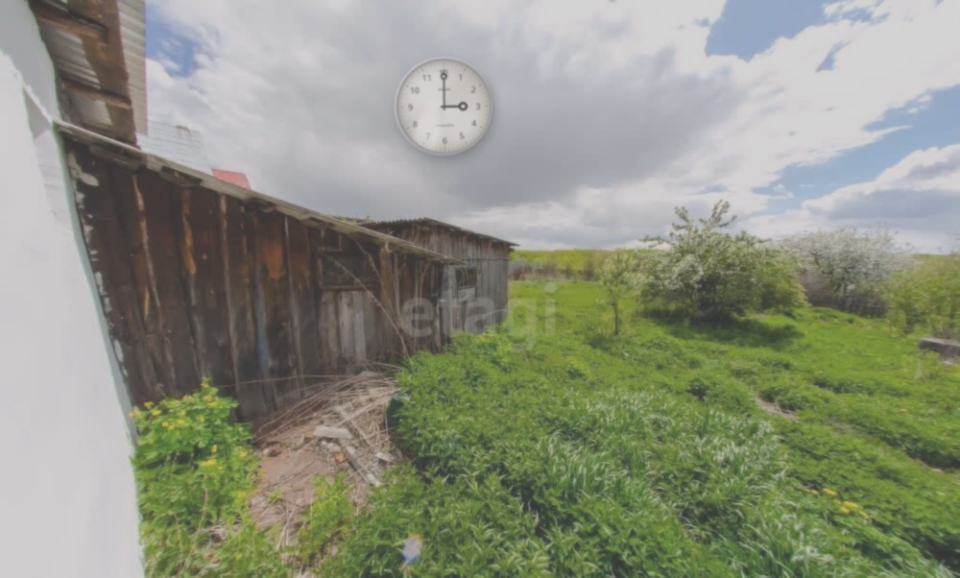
3:00
